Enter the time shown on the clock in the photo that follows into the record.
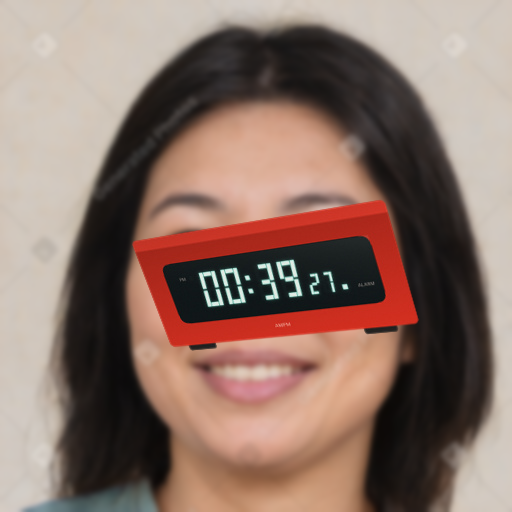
0:39:27
